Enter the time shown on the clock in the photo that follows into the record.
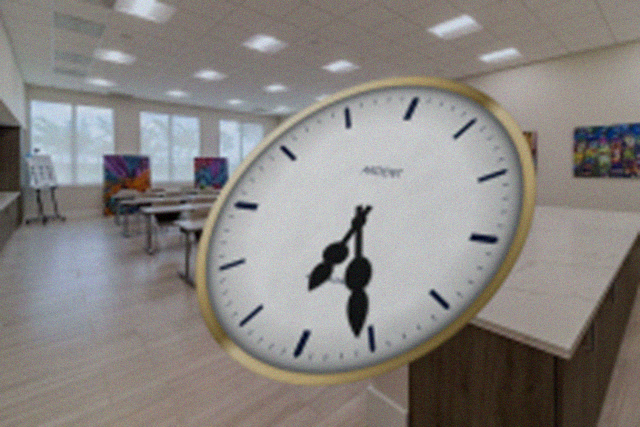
6:26
